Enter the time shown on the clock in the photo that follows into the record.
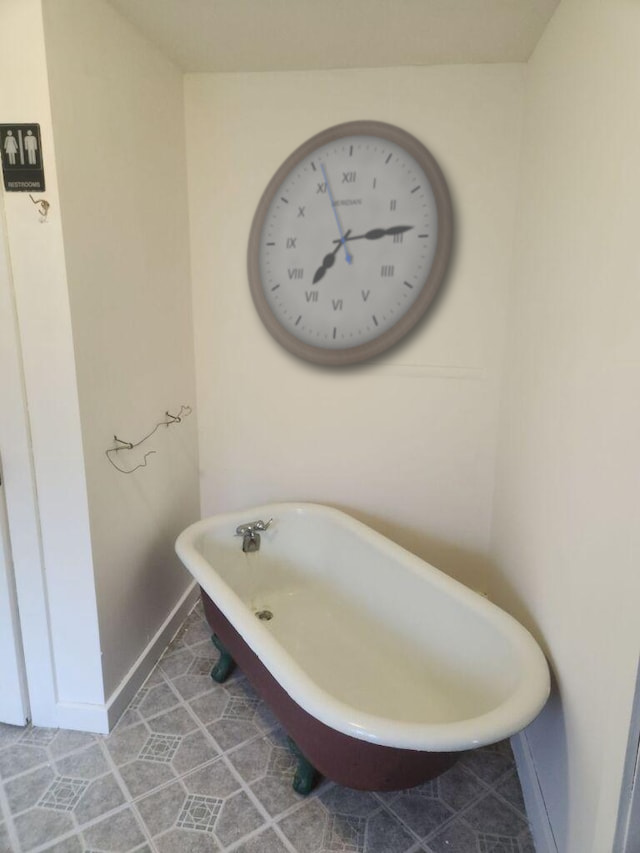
7:13:56
